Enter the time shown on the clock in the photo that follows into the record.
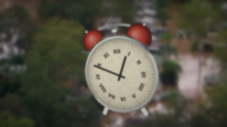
12:49
